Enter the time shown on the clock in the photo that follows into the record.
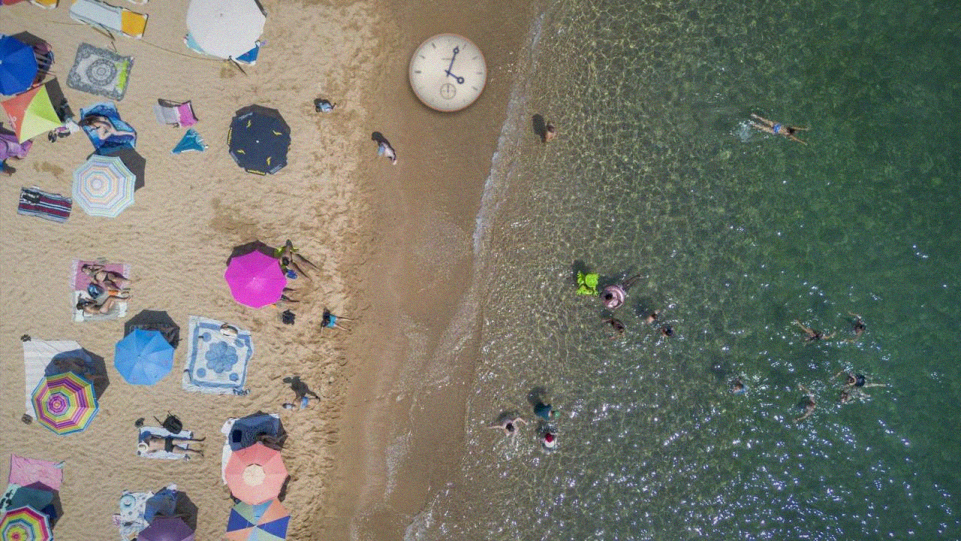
4:03
